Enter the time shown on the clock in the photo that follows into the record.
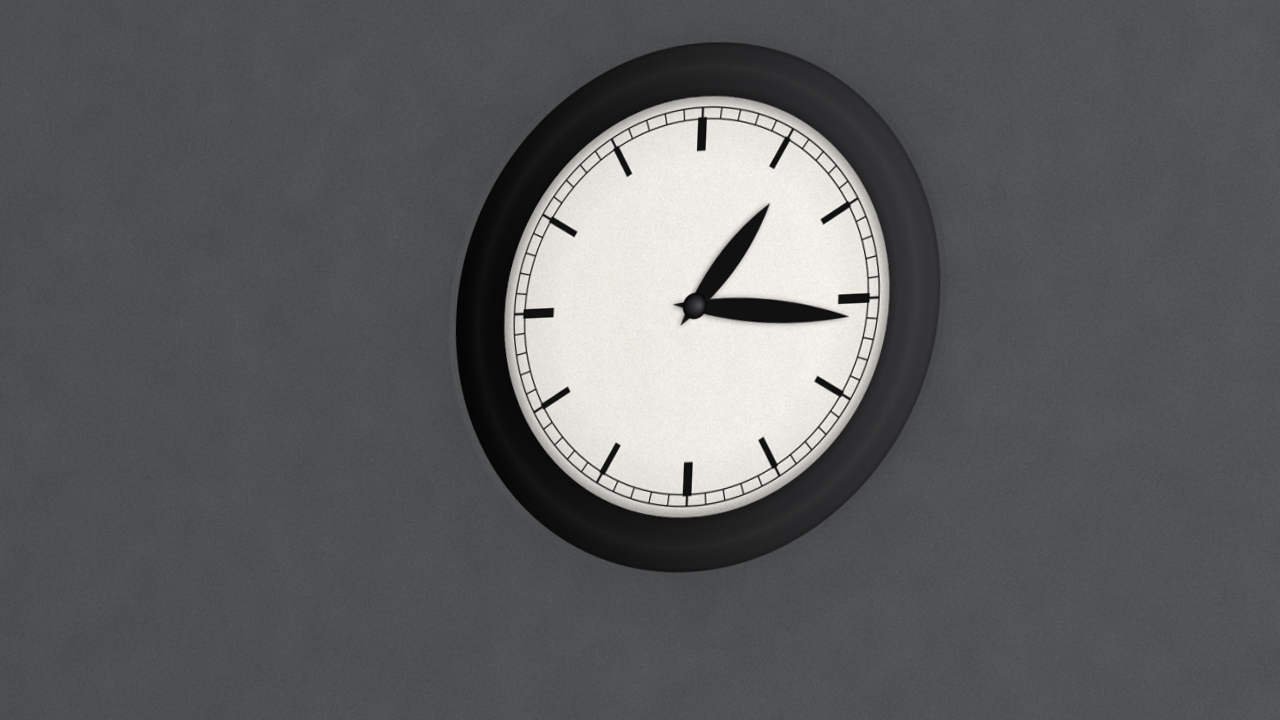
1:16
